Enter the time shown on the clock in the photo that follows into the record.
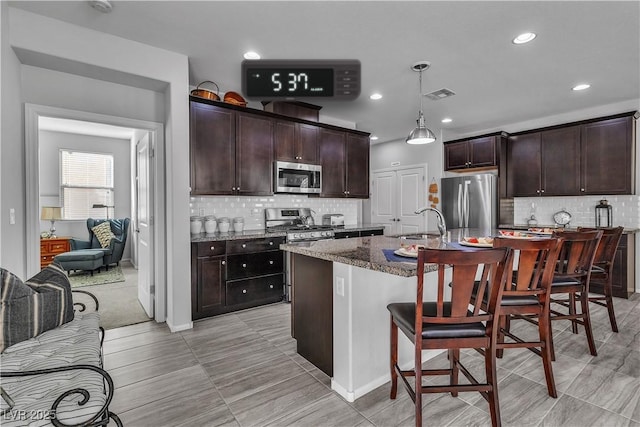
5:37
